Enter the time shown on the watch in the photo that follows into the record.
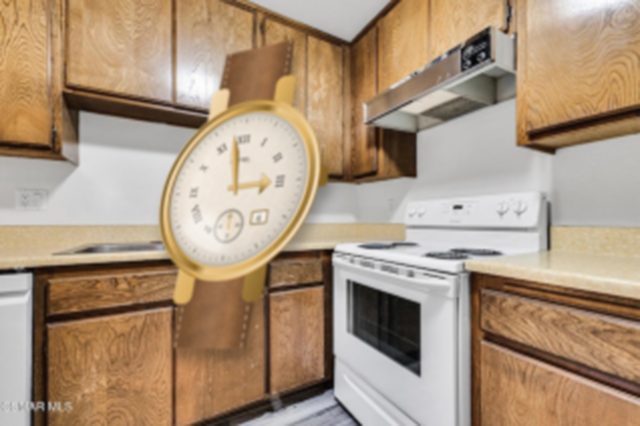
2:58
